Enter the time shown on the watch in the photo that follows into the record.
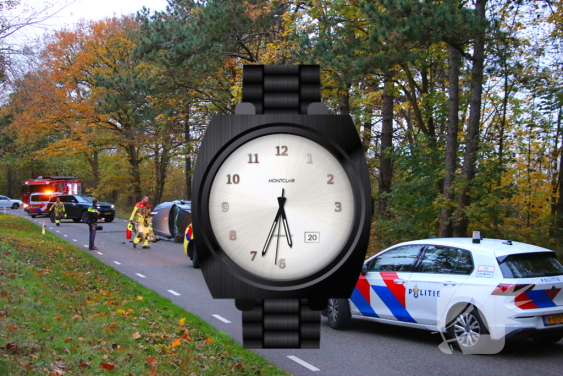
5:33:31
